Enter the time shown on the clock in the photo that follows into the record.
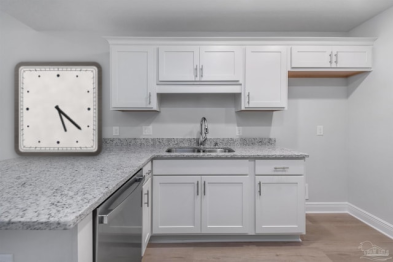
5:22
